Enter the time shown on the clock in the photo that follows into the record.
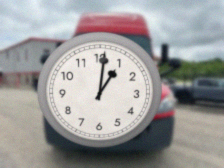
1:01
